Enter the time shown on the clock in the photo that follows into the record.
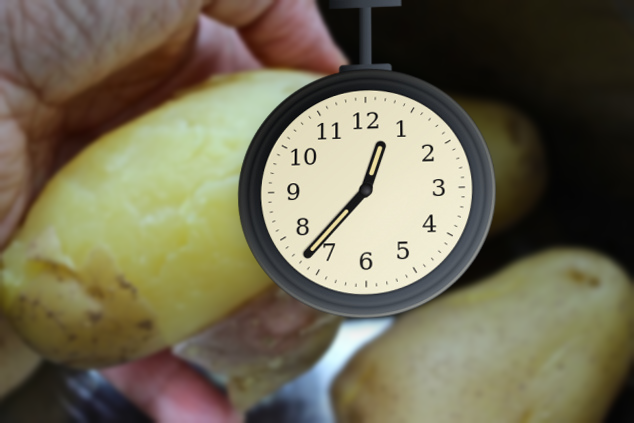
12:37
